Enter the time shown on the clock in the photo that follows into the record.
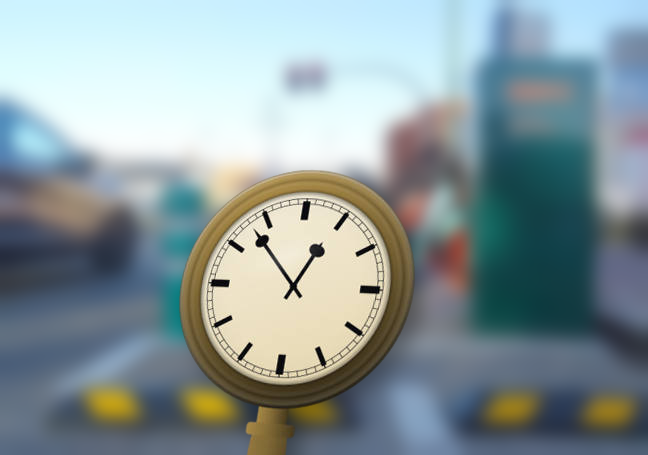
12:53
